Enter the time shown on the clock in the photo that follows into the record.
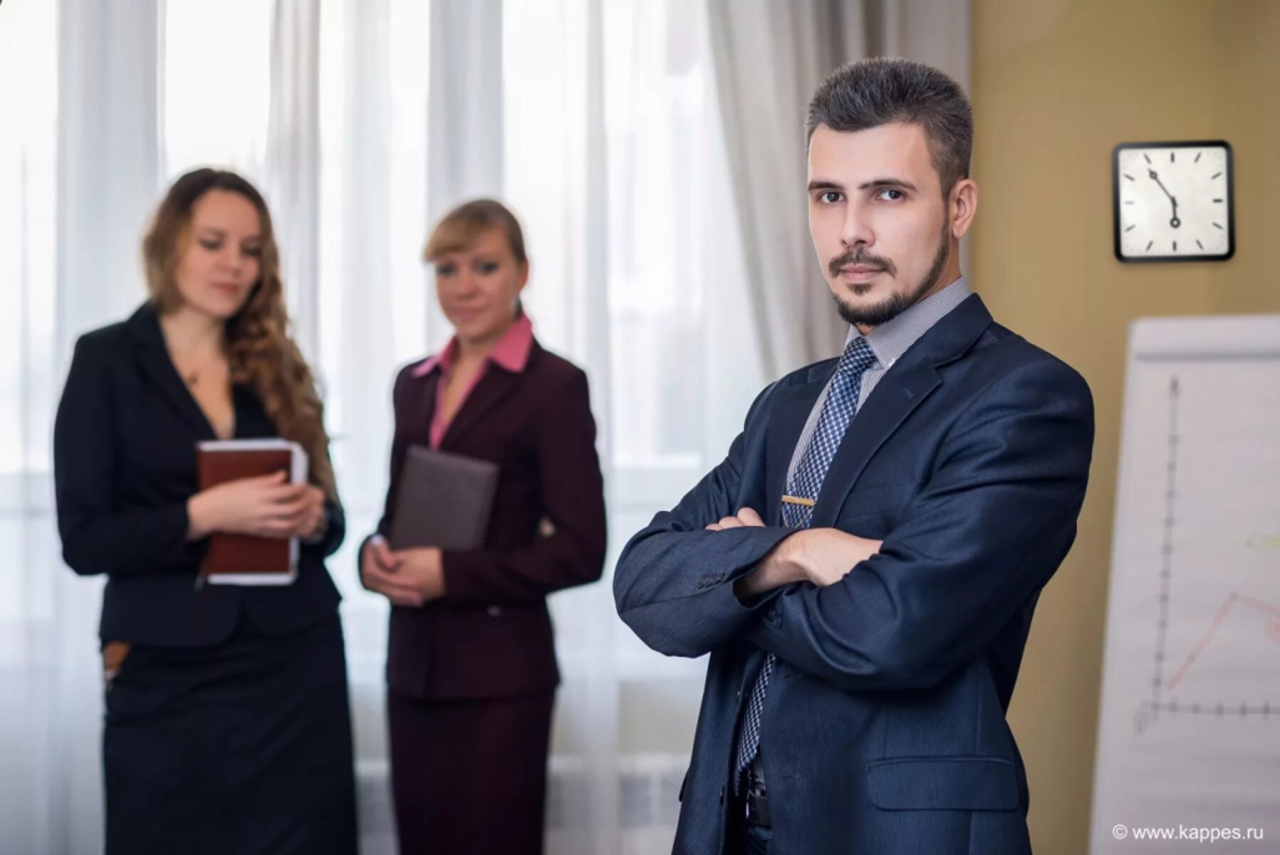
5:54
